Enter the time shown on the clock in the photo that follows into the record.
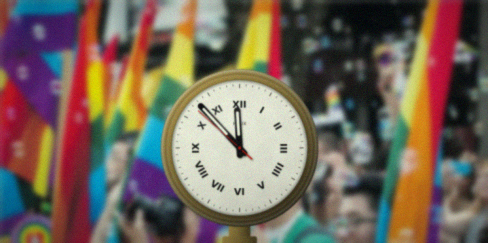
11:52:52
